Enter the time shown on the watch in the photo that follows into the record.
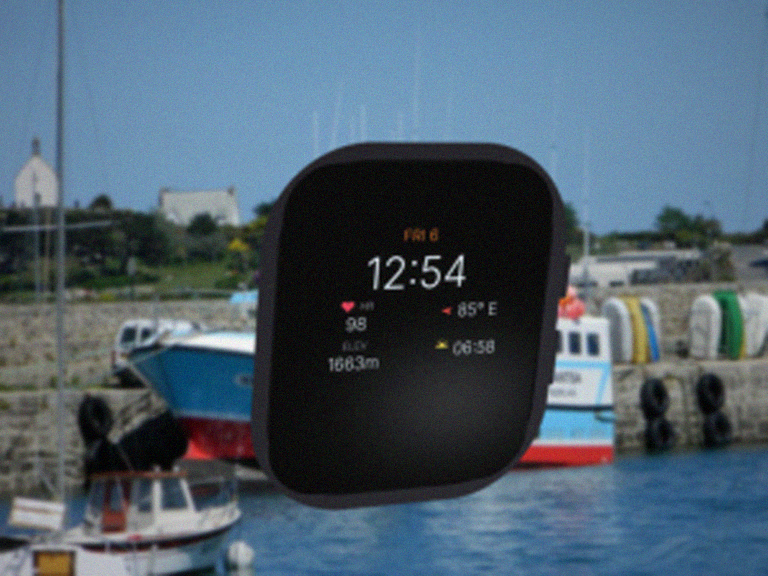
12:54
